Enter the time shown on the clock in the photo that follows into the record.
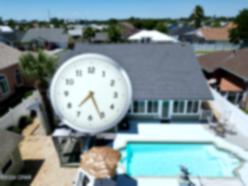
7:26
